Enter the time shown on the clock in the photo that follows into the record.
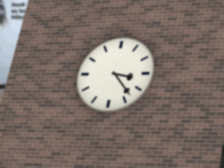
3:23
